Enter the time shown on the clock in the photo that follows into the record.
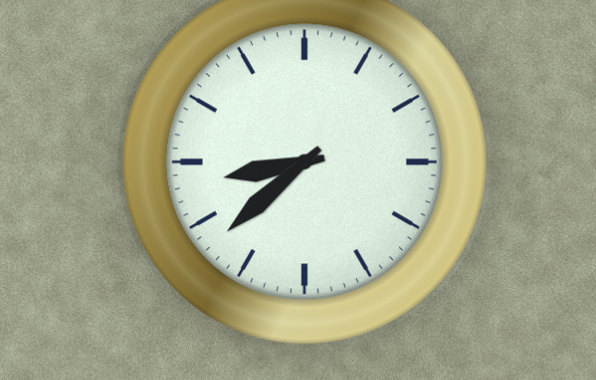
8:38
